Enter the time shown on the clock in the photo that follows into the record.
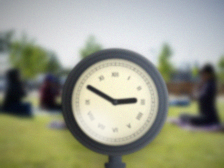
2:50
